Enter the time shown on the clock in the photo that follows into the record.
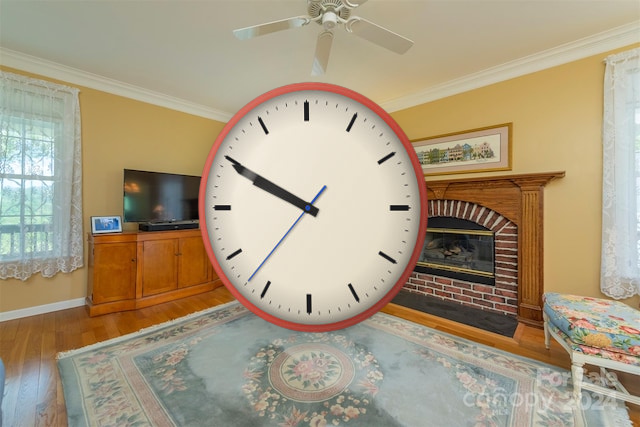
9:49:37
